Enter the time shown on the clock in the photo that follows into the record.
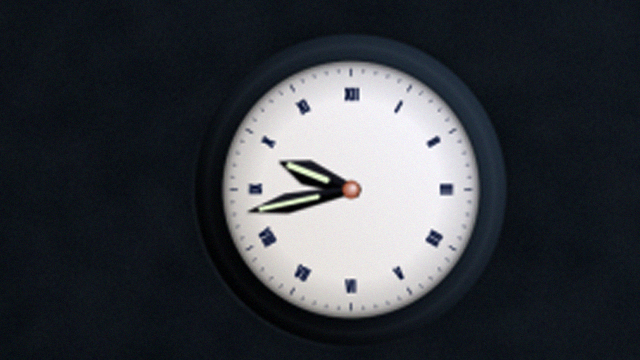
9:43
